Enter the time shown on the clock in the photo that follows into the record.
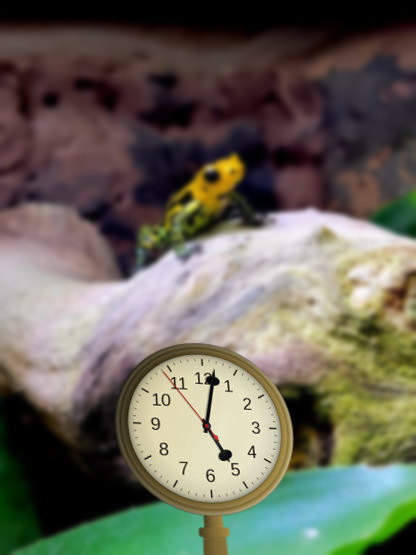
5:01:54
